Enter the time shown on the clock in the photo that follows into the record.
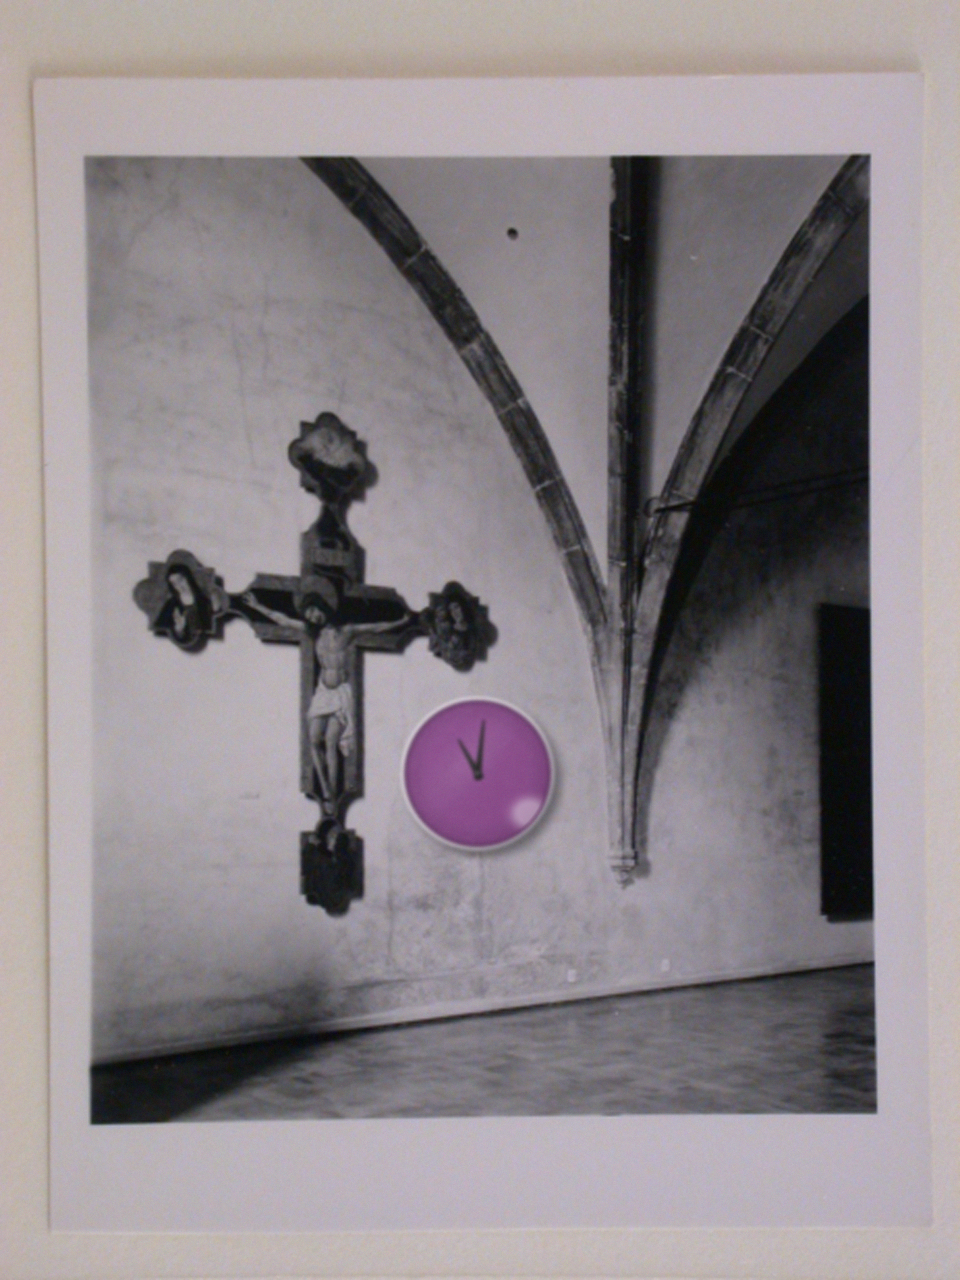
11:01
